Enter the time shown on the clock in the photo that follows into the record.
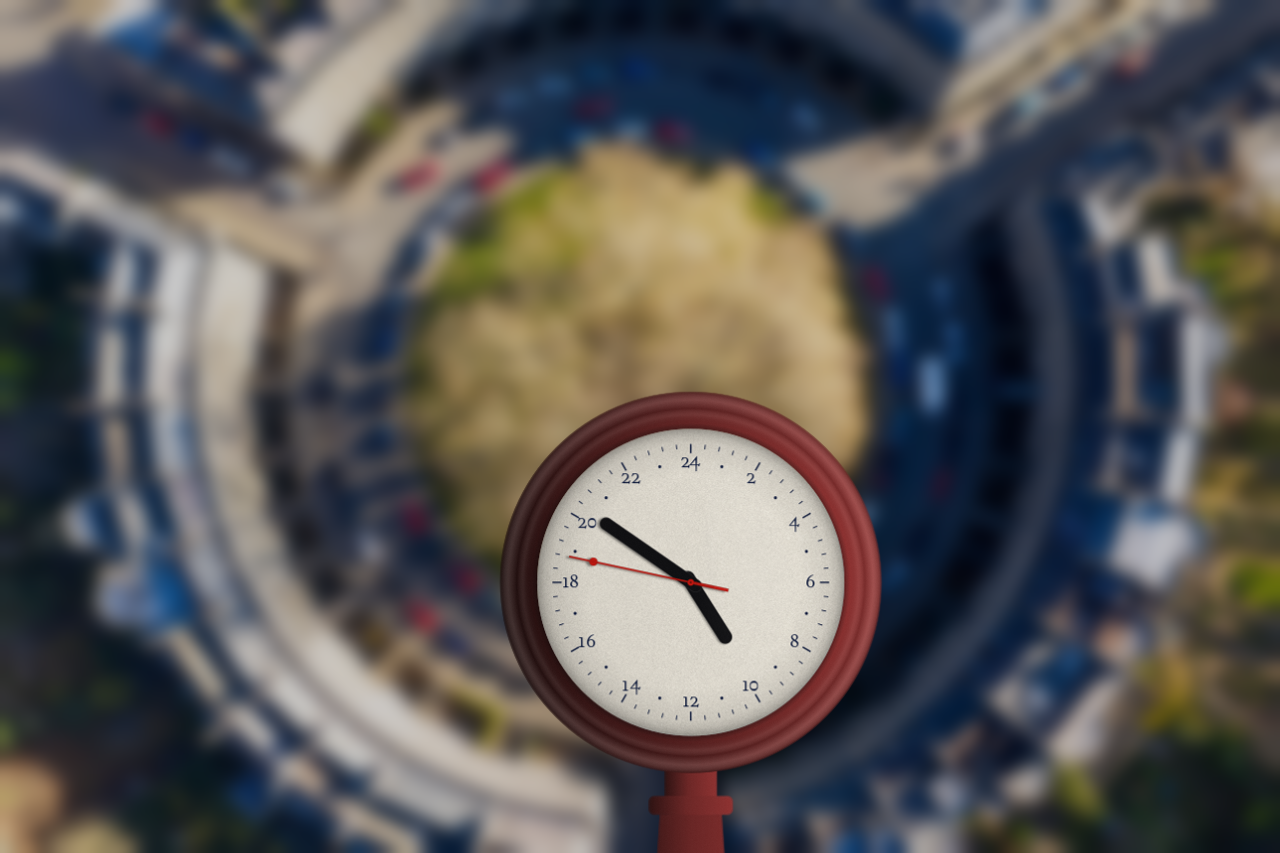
9:50:47
